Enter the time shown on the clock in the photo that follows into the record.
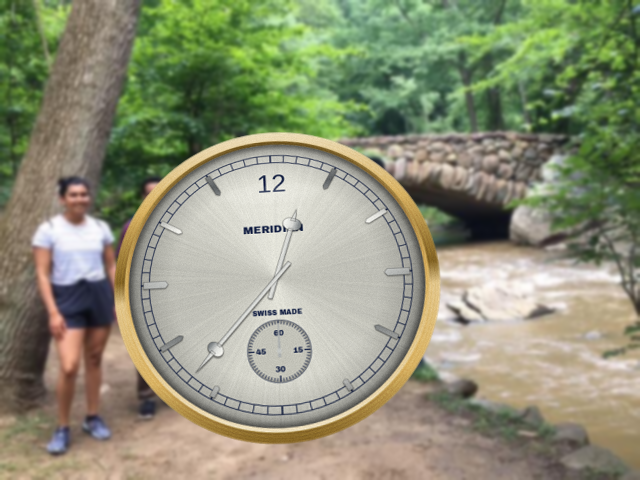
12:37
